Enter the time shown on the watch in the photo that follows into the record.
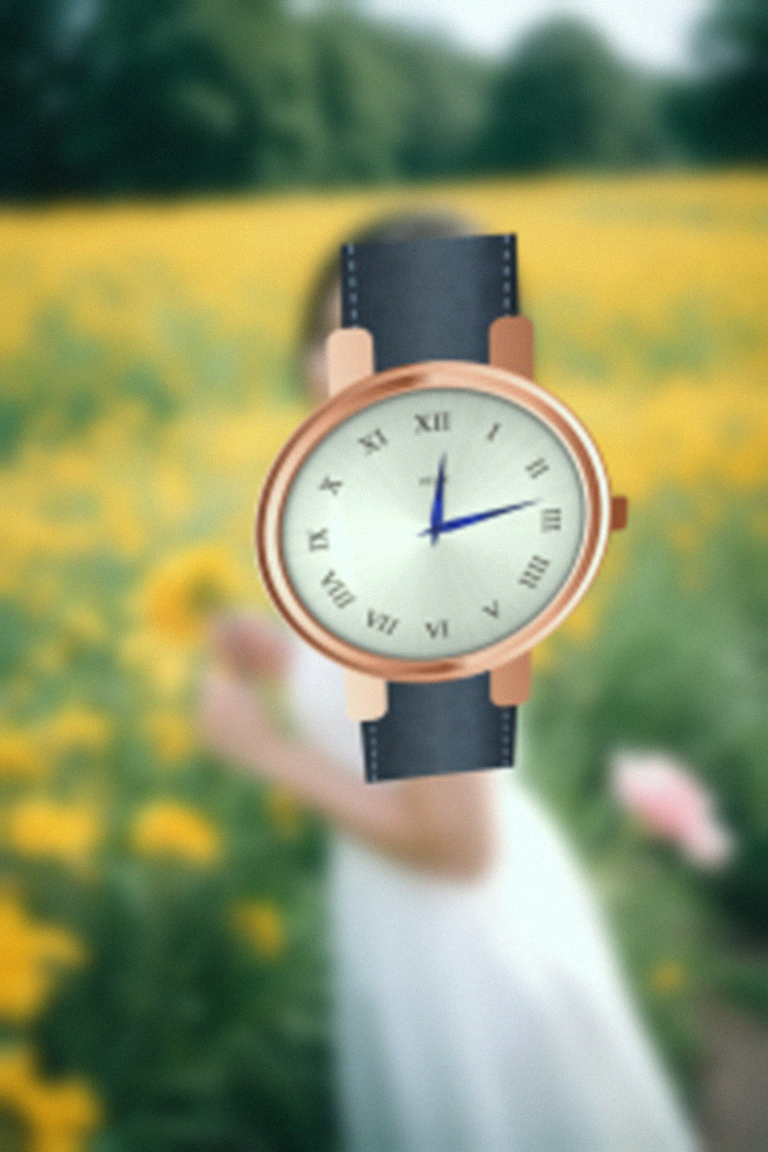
12:13
